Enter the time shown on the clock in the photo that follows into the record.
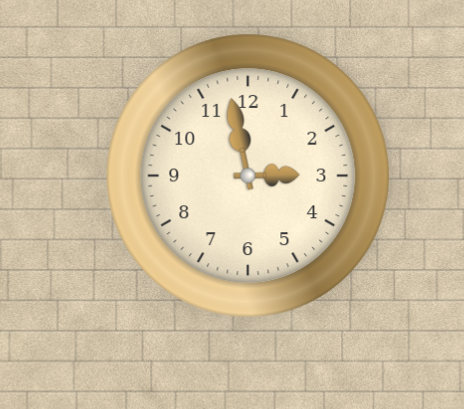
2:58
